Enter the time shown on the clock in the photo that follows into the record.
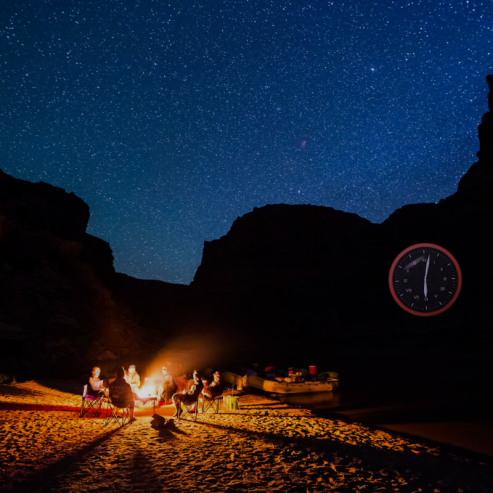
6:02
